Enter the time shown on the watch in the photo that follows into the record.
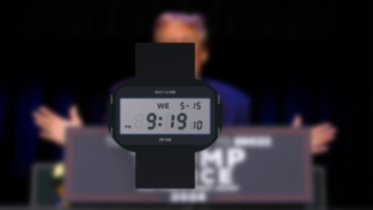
9:19
